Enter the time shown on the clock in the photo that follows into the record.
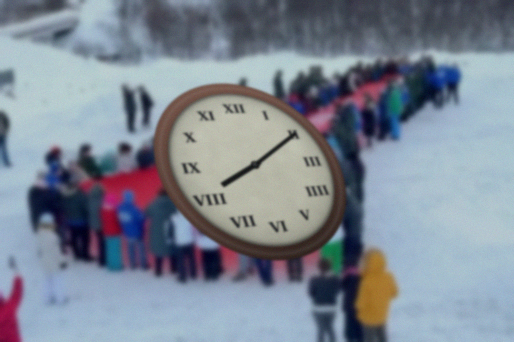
8:10
